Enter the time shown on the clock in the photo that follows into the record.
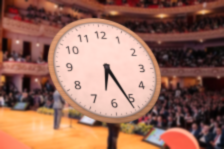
6:26
